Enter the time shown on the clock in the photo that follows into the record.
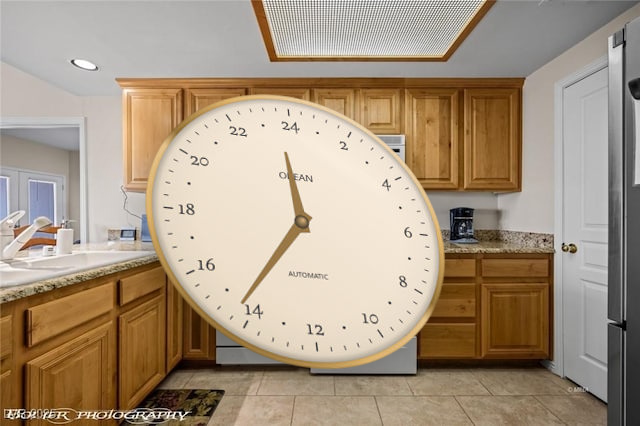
23:36
